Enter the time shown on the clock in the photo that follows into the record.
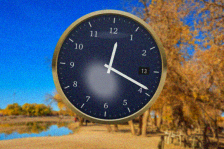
12:19
